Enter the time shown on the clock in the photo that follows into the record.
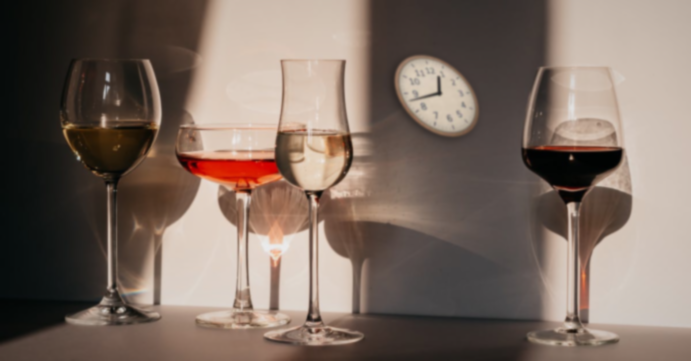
12:43
